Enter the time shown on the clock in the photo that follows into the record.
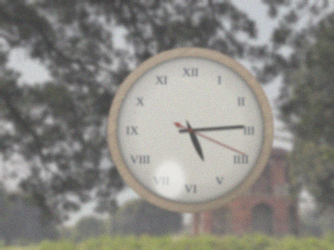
5:14:19
